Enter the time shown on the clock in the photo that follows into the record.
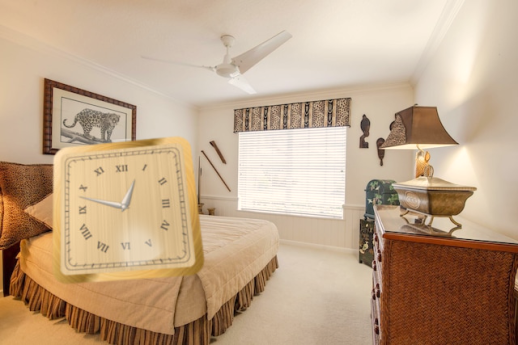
12:48
